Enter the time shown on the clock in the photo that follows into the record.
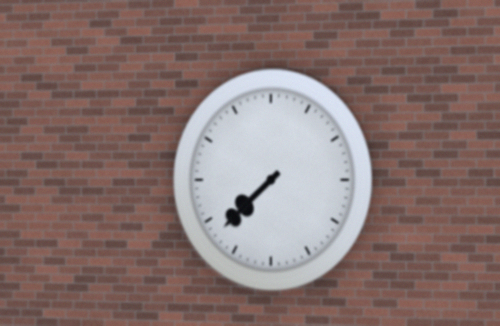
7:38
